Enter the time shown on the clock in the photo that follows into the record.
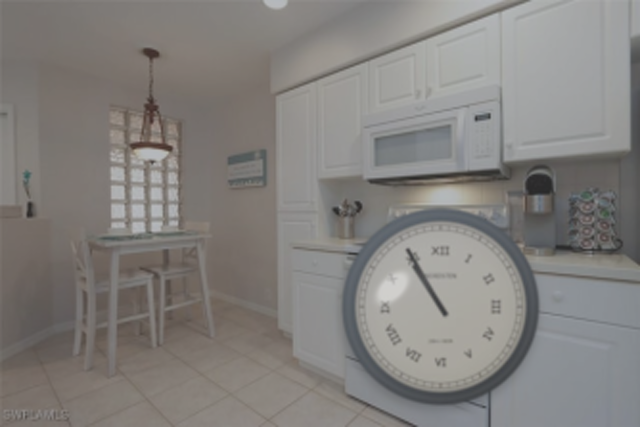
10:55
